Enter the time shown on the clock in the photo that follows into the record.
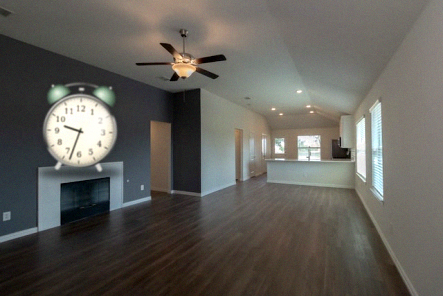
9:33
